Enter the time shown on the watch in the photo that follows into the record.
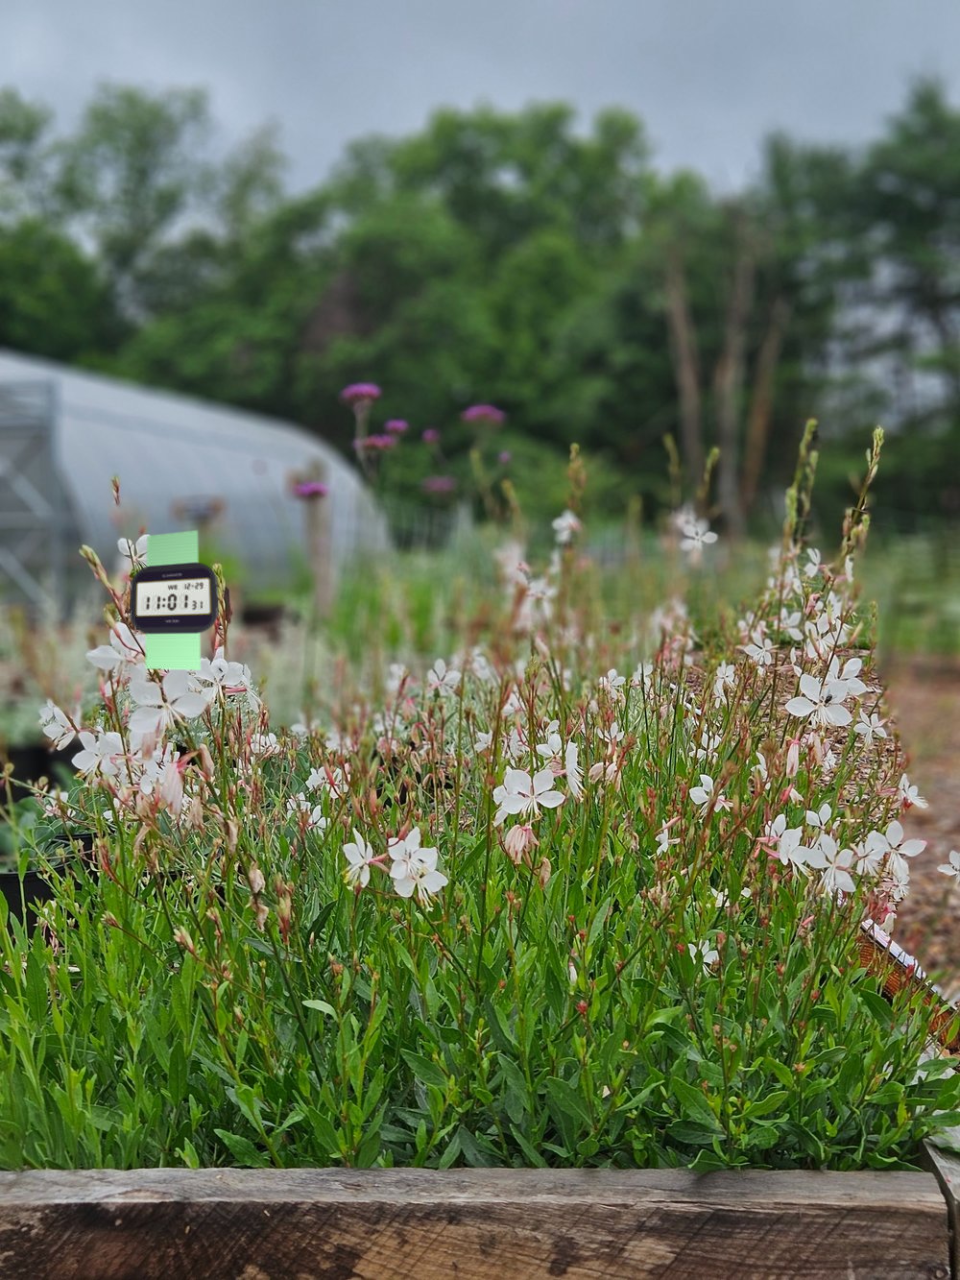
11:01
